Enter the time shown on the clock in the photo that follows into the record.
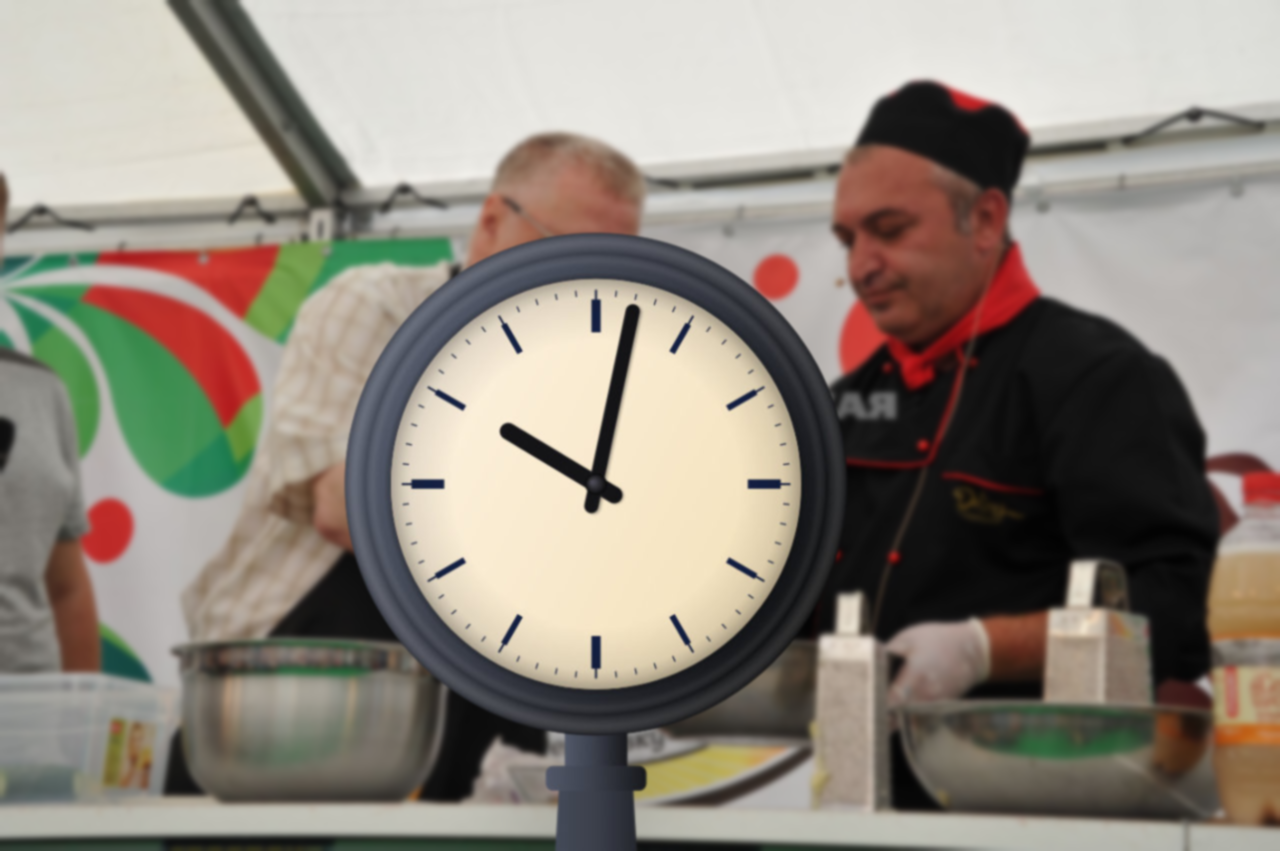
10:02
